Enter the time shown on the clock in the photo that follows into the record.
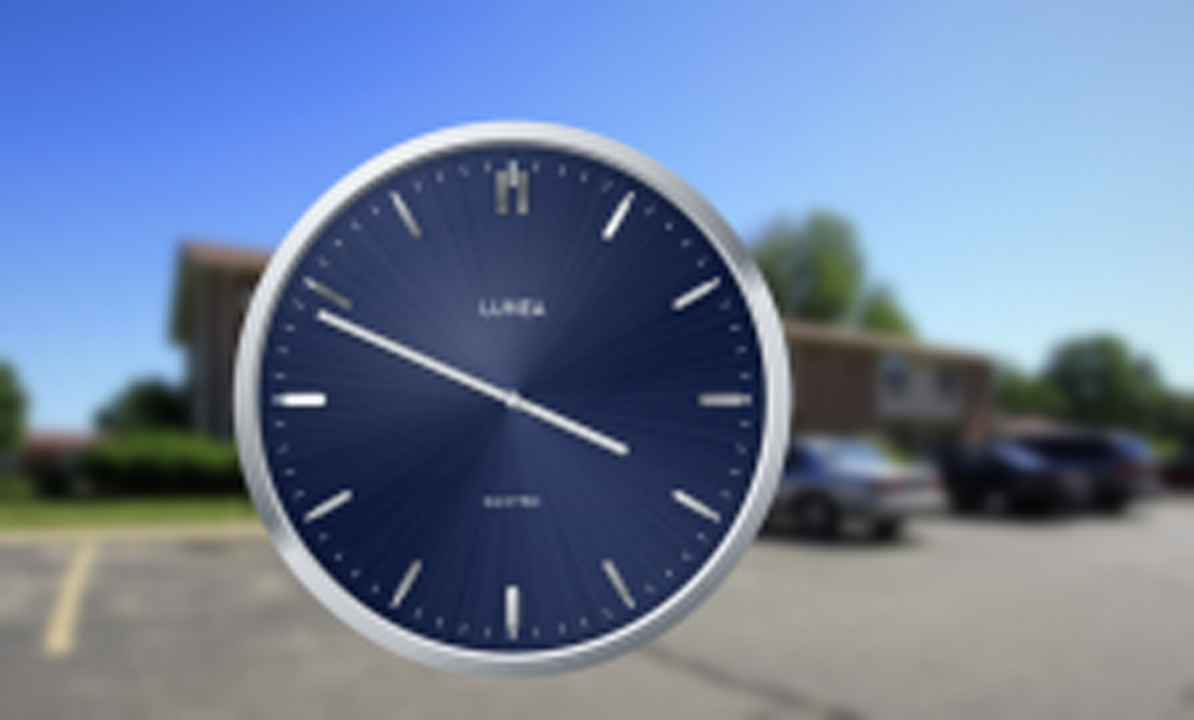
3:49
